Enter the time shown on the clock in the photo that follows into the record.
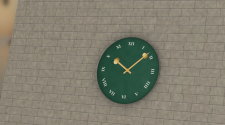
10:08
